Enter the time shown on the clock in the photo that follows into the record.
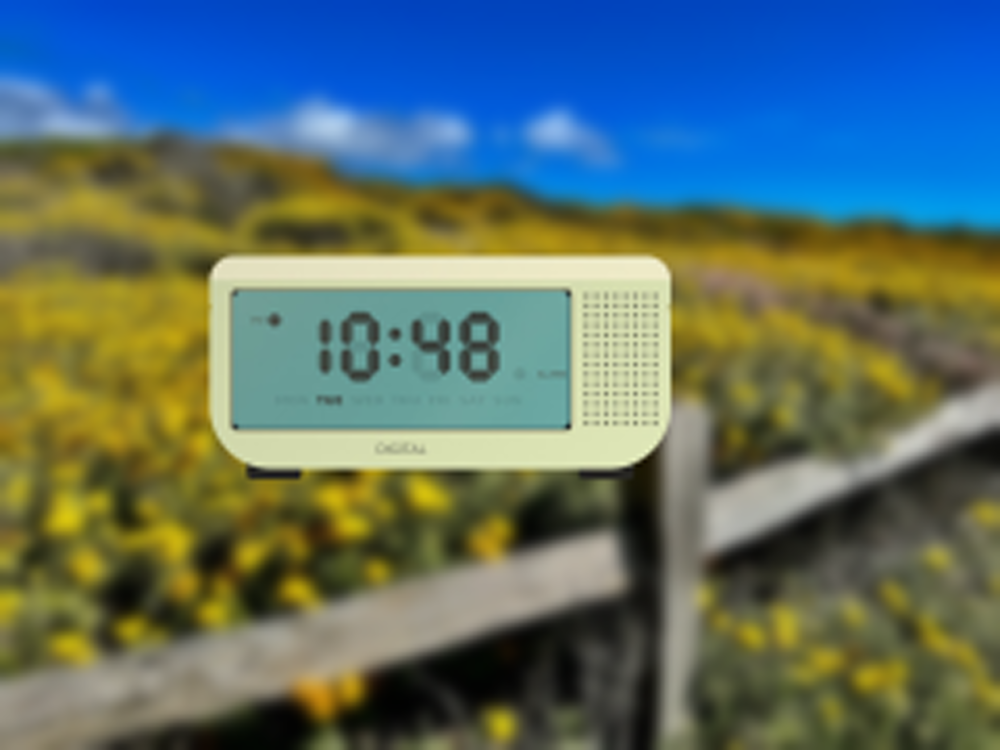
10:48
